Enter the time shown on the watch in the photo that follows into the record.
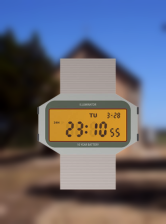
23:10:55
